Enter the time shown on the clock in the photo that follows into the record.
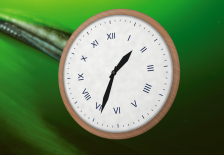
1:34
